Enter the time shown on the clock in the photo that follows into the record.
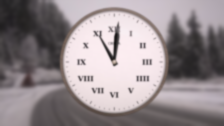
11:01
